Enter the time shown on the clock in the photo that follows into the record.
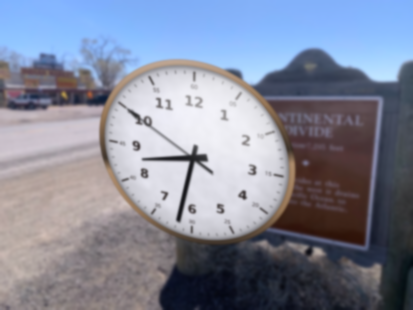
8:31:50
